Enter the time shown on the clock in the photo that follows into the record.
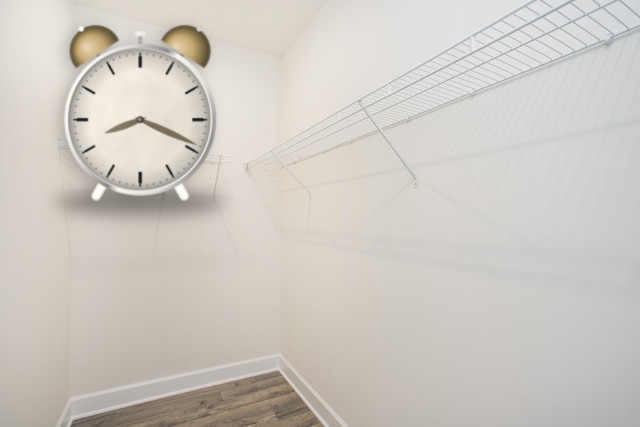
8:19
